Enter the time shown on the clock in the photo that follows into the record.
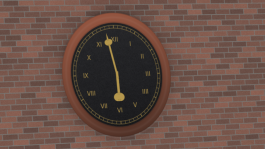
5:58
